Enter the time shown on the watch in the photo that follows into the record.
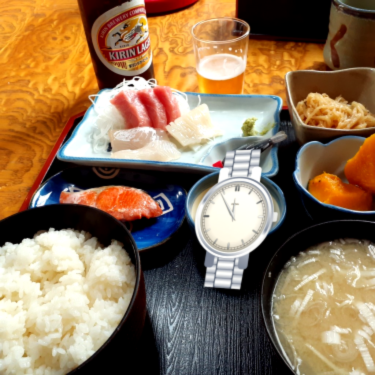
11:54
